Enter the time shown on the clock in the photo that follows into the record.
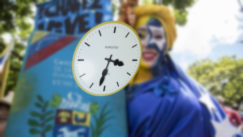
3:32
